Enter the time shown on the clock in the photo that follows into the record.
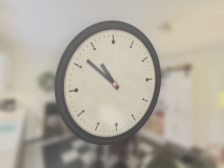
10:52
